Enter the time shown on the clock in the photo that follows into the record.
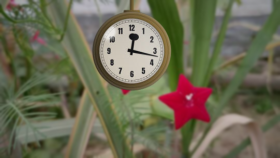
12:17
